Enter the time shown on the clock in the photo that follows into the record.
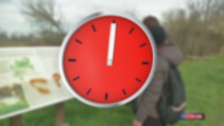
12:00
